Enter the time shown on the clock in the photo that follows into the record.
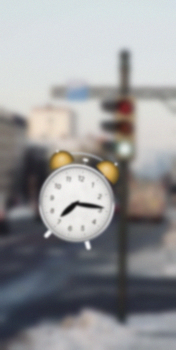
7:14
